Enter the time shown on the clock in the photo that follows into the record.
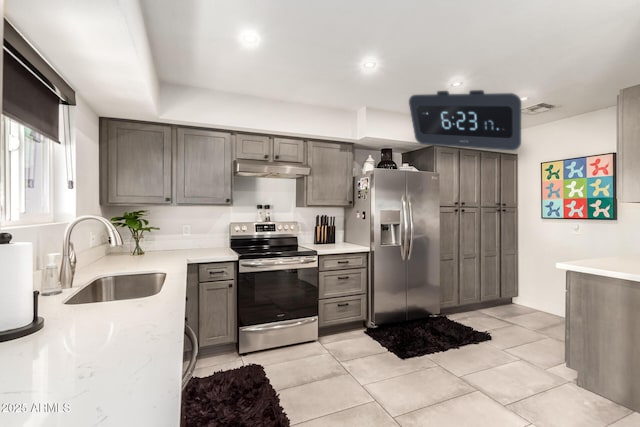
6:23:17
